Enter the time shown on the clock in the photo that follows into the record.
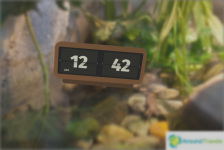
12:42
